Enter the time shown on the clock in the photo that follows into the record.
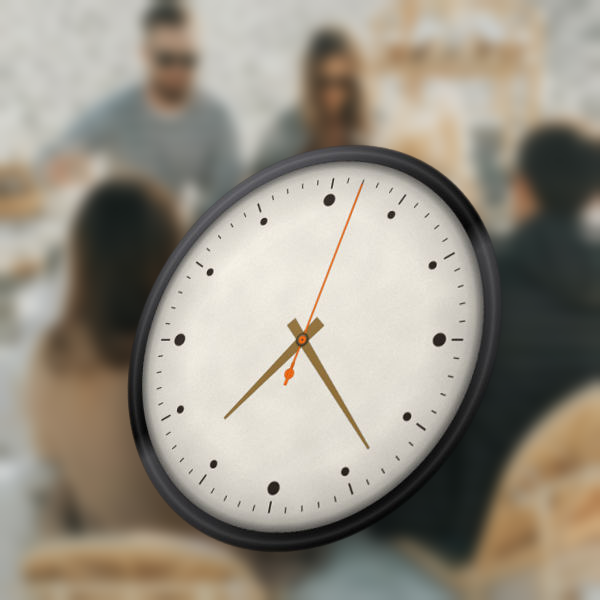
7:23:02
